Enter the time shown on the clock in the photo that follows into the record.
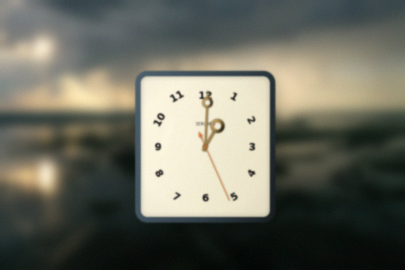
1:00:26
